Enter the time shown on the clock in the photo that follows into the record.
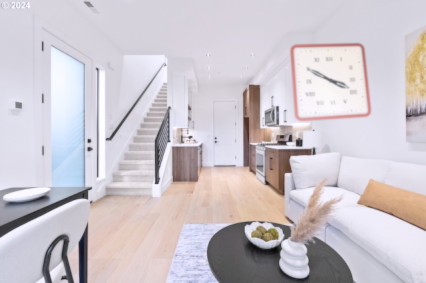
3:50
